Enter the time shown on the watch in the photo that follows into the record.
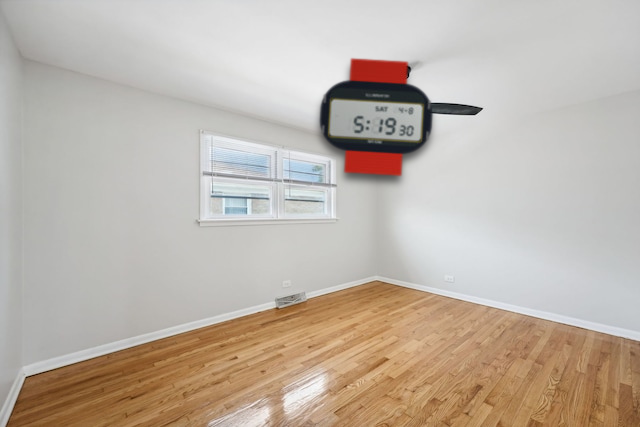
5:19:30
